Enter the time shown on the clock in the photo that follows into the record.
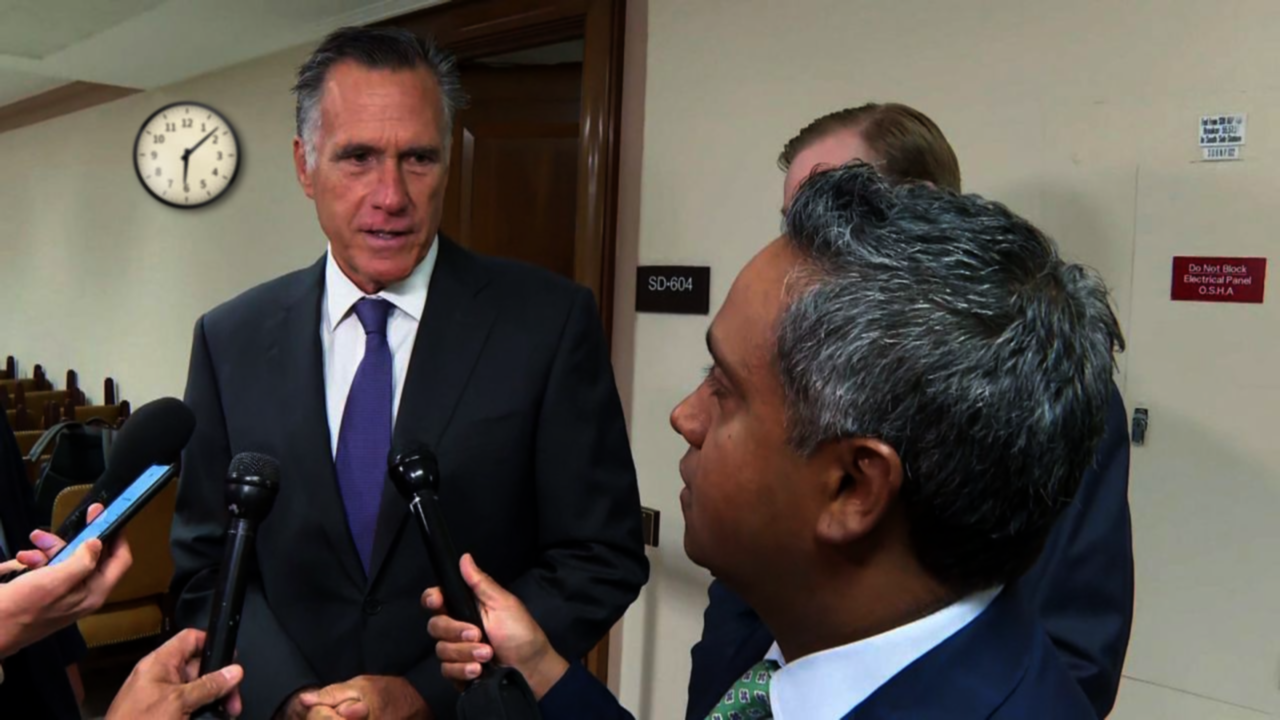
6:08
